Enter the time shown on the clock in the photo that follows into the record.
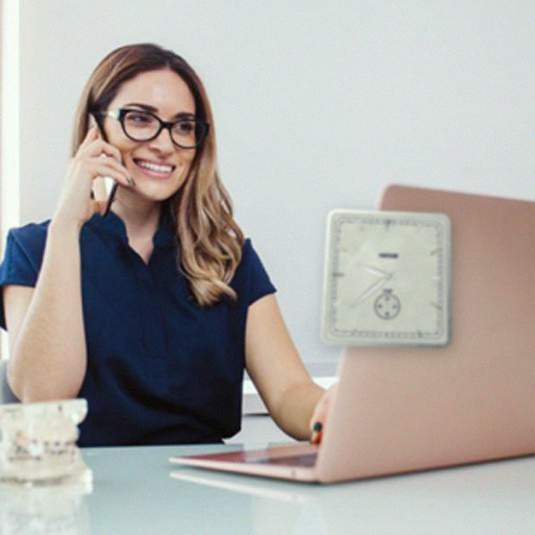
9:38
